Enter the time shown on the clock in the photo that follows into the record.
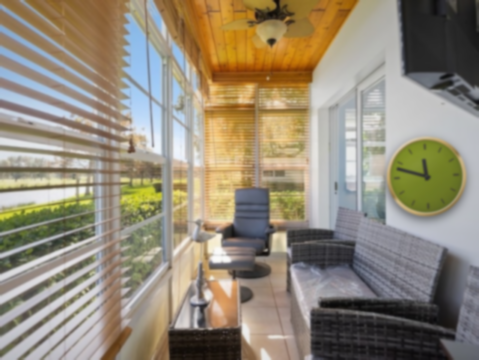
11:48
